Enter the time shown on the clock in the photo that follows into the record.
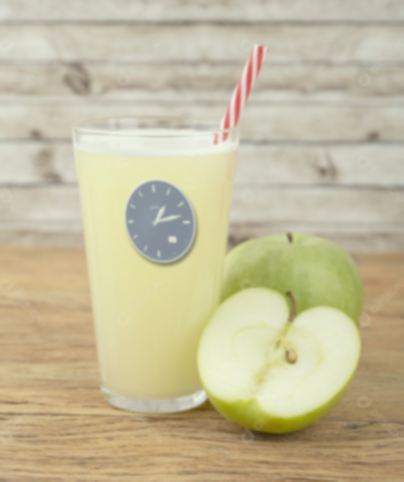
1:13
